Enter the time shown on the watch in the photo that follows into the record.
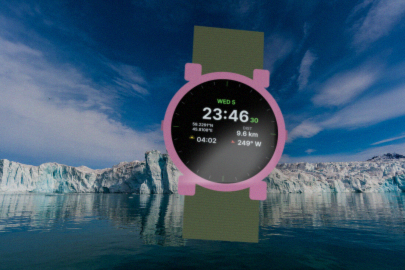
23:46
